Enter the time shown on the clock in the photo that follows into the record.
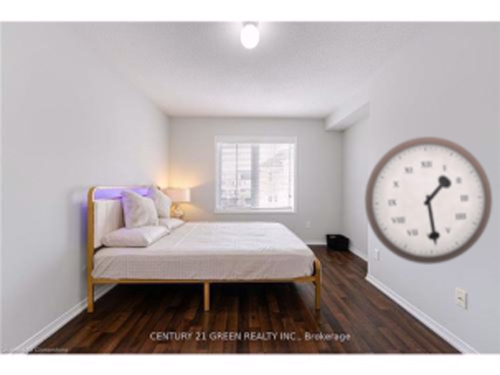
1:29
